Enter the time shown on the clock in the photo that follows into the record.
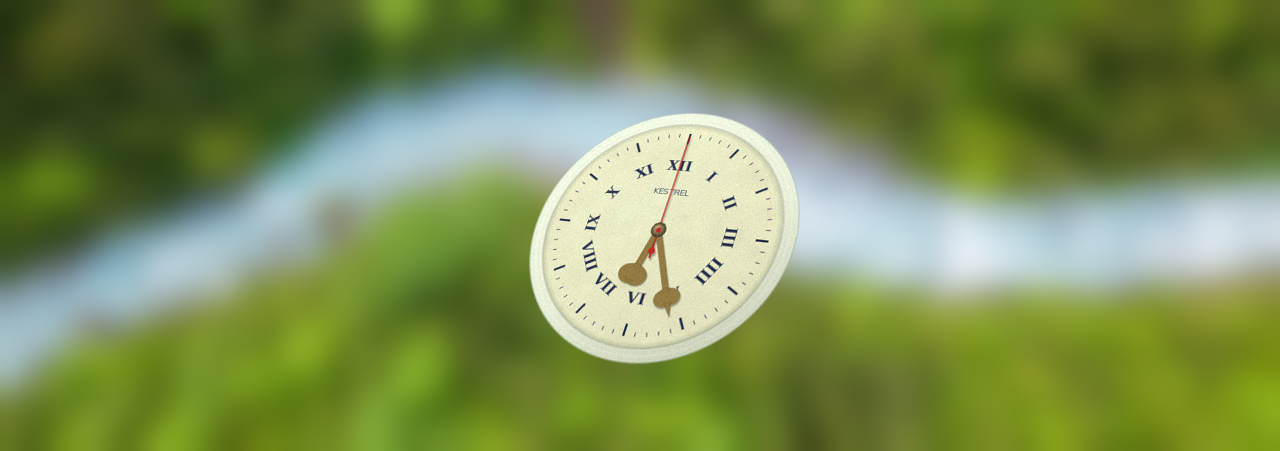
6:26:00
